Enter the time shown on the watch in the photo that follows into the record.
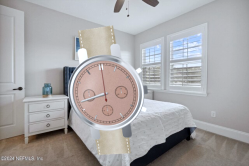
8:43
